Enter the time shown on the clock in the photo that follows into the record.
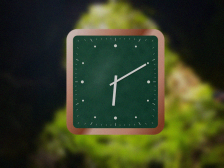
6:10
